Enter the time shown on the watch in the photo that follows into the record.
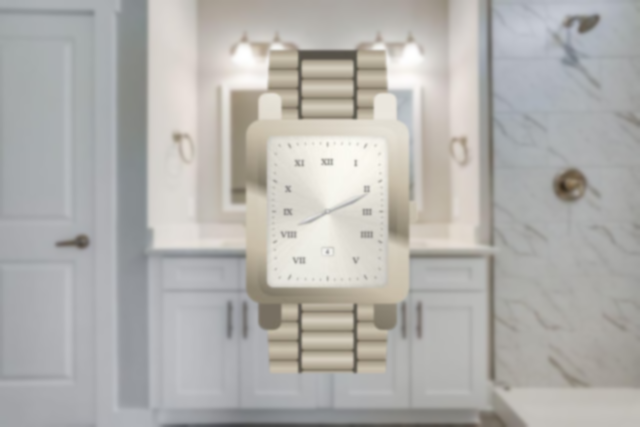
8:11
